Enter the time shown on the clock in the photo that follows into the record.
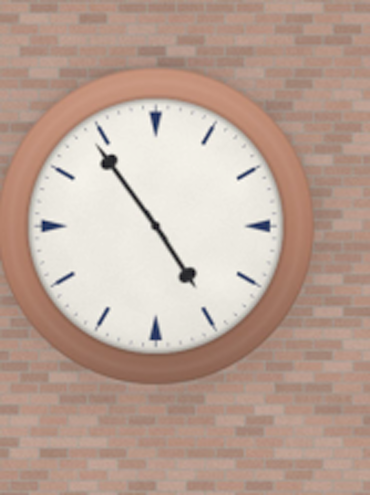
4:54
